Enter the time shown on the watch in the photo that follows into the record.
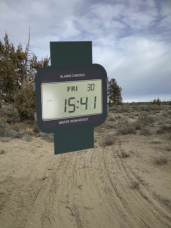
15:41
